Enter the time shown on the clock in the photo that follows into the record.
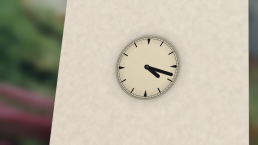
4:18
